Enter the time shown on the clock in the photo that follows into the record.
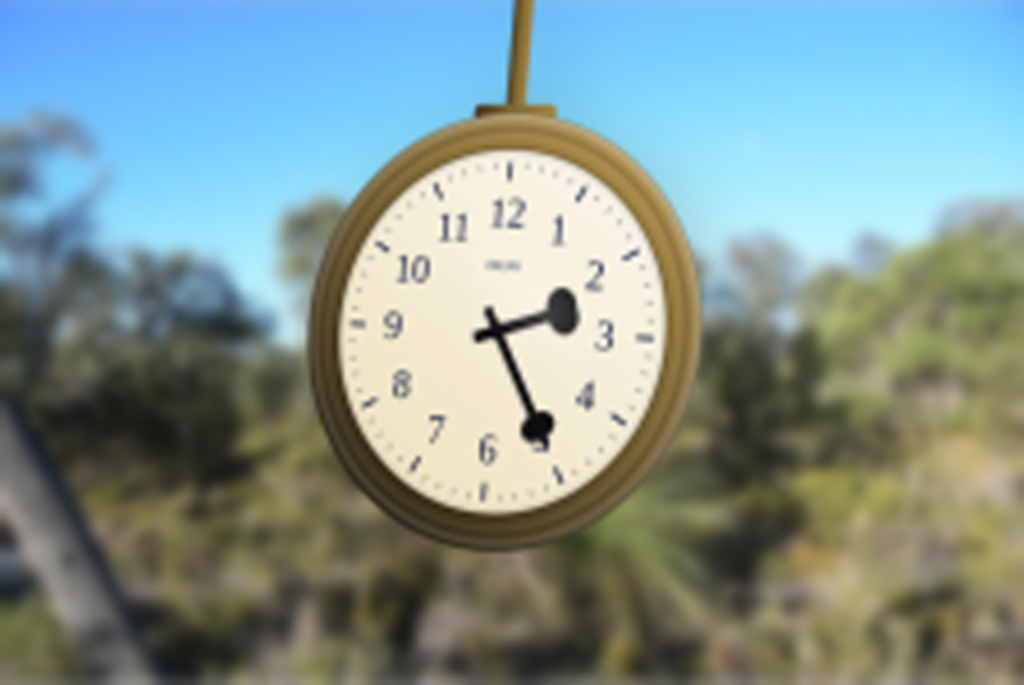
2:25
